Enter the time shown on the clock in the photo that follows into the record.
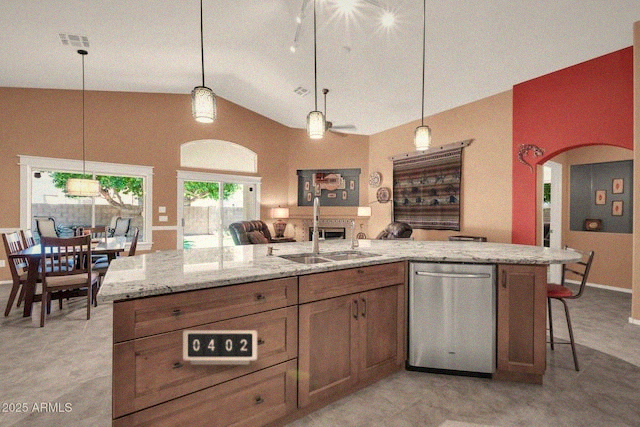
4:02
